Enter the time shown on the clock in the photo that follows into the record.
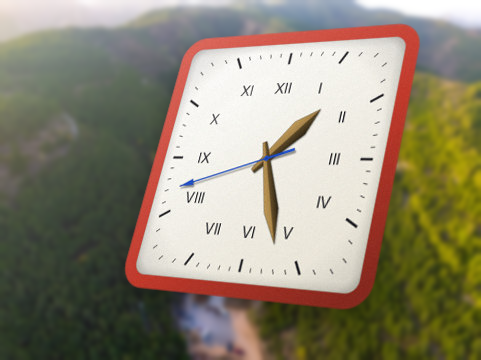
1:26:42
